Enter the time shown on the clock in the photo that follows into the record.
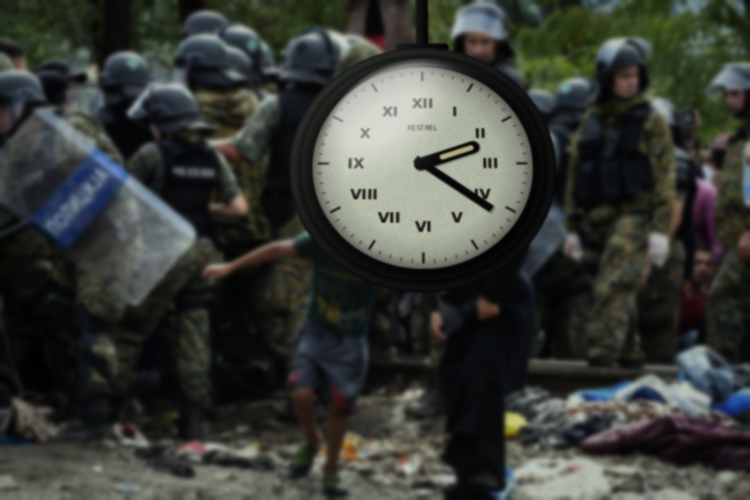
2:21
